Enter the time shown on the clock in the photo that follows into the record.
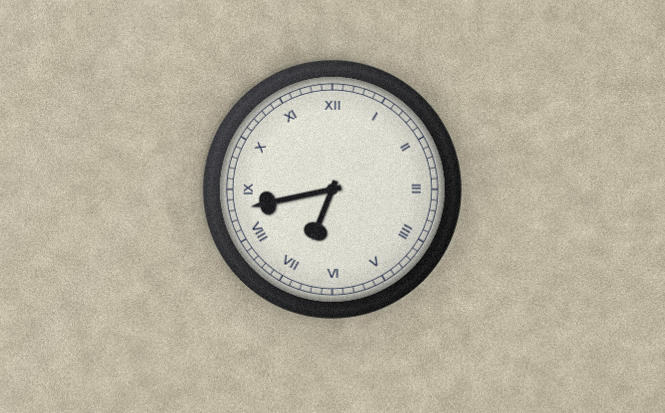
6:43
